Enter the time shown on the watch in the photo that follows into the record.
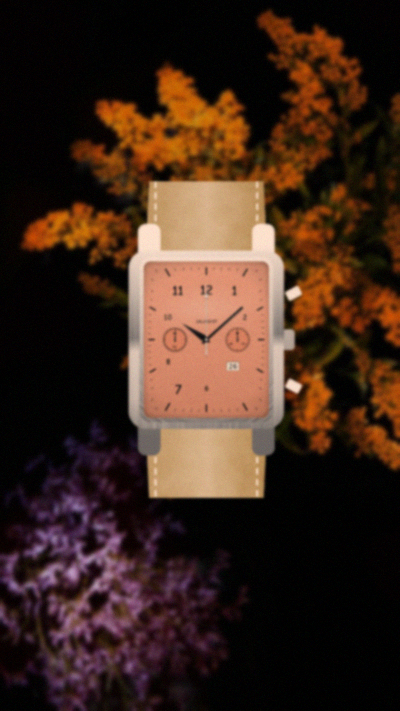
10:08
